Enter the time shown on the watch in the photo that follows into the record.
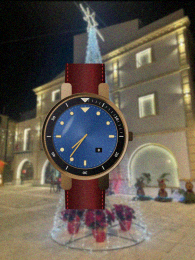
7:36
